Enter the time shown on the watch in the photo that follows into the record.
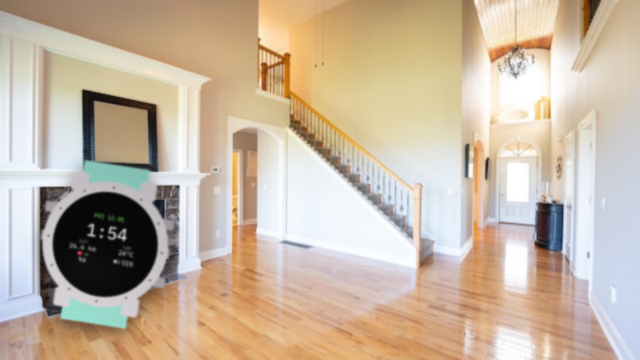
1:54
